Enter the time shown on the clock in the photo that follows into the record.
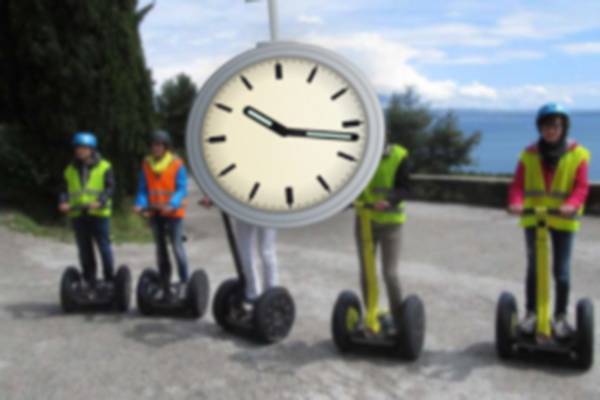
10:17
